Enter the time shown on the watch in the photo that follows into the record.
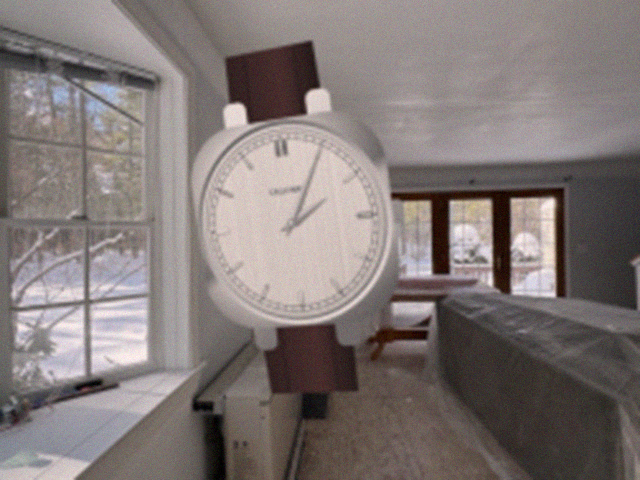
2:05
